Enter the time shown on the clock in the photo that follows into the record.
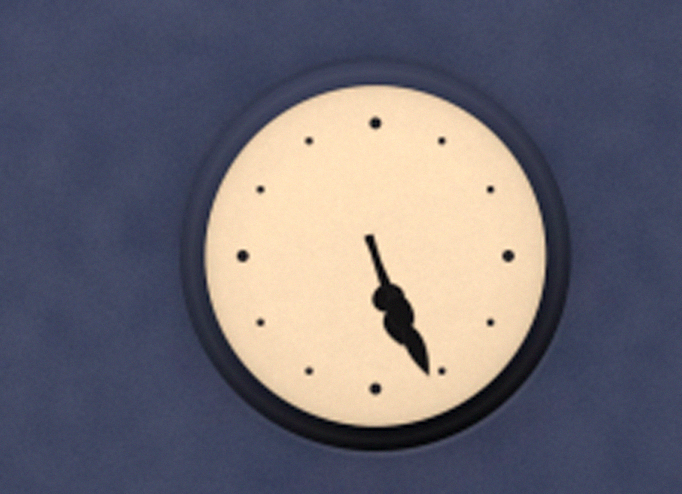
5:26
